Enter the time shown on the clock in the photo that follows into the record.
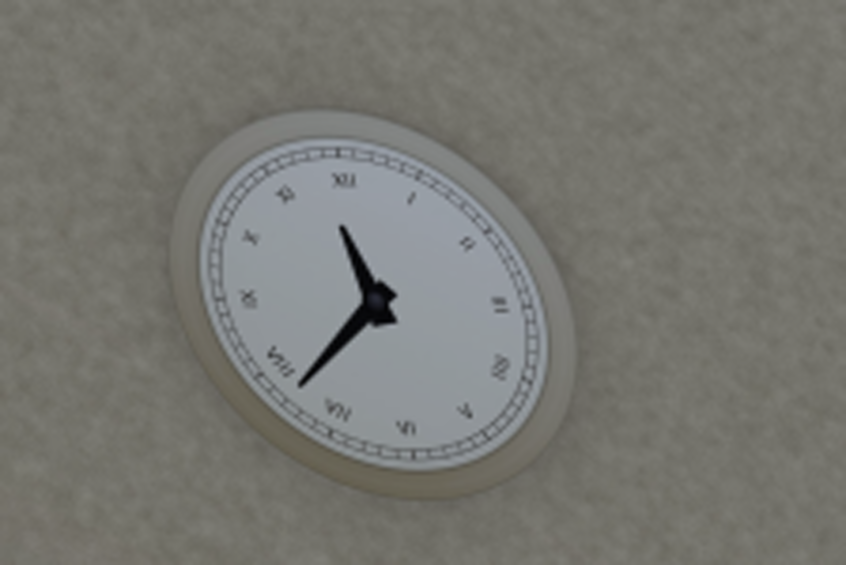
11:38
